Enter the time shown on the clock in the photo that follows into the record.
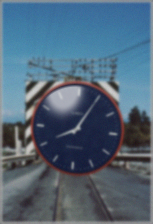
8:05
